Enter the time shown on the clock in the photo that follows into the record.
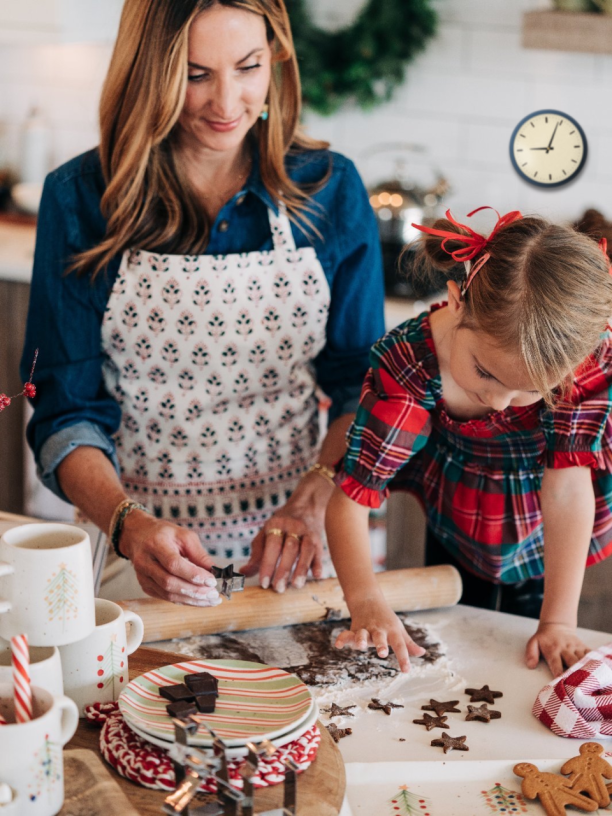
9:04
